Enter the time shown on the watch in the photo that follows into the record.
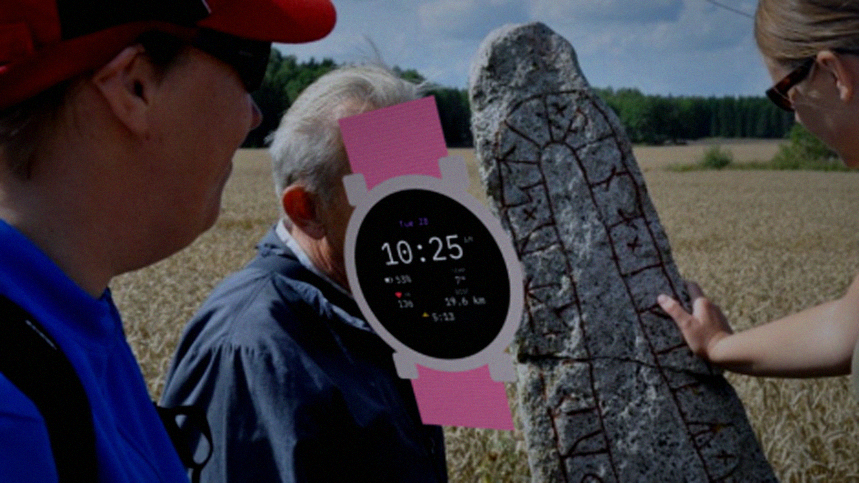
10:25
